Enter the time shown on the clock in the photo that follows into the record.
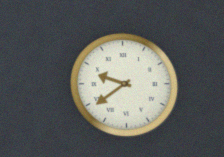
9:39
